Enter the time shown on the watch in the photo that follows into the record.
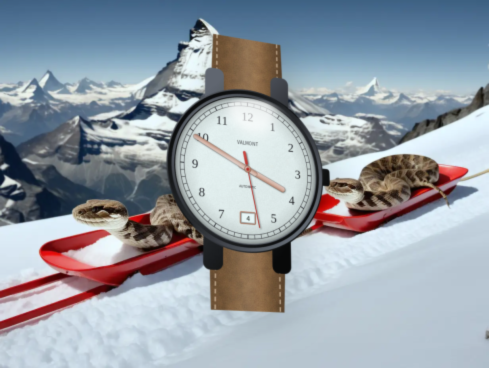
3:49:28
